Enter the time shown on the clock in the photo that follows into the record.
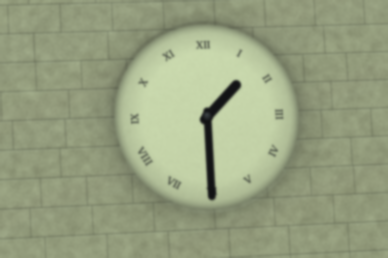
1:30
